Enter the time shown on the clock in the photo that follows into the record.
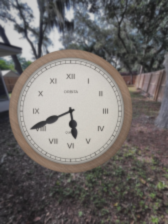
5:41
